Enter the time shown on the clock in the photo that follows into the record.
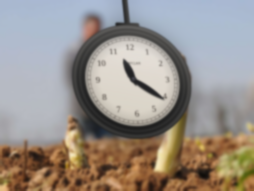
11:21
